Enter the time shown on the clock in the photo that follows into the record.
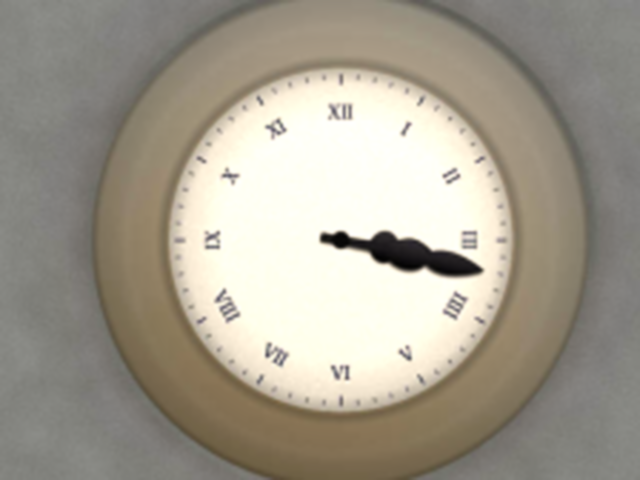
3:17
